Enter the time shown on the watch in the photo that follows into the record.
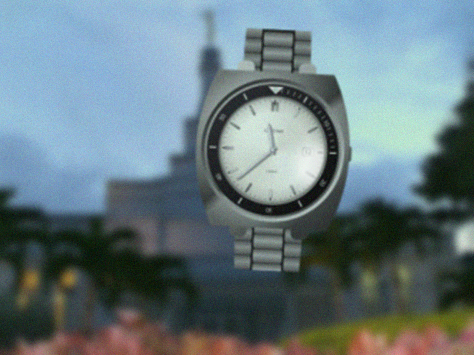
11:38
